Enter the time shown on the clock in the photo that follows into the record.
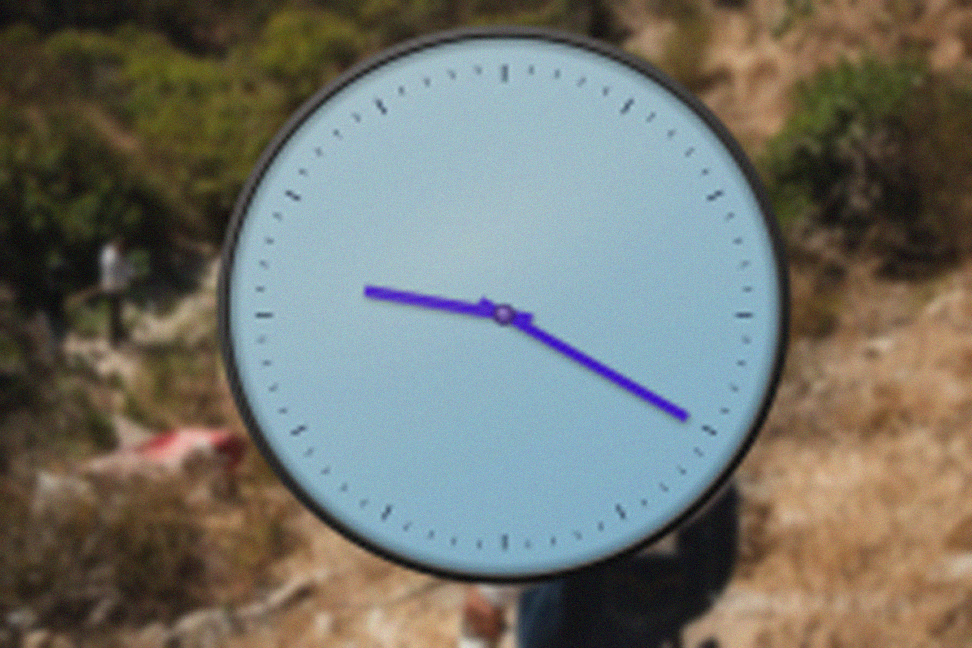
9:20
